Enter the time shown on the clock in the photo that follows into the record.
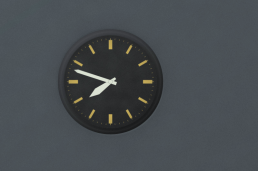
7:48
